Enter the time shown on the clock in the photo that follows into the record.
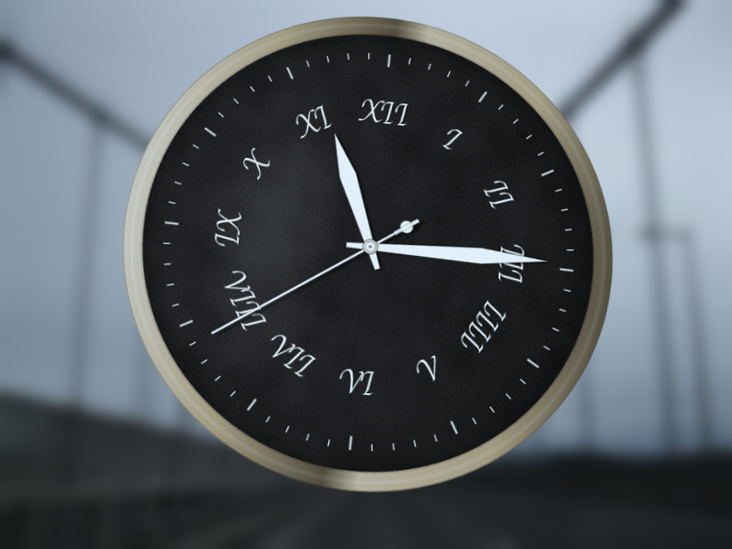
11:14:39
